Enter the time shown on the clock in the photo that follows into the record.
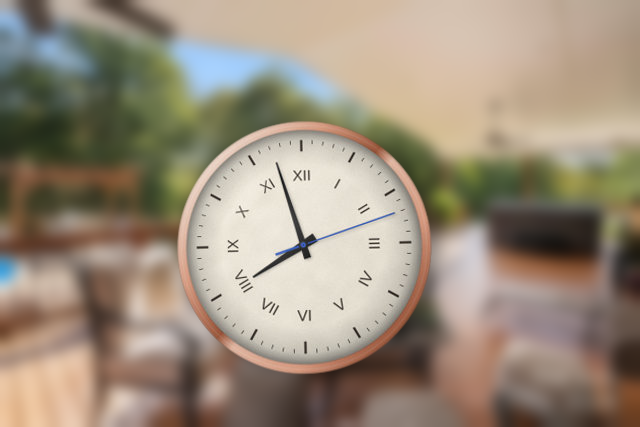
7:57:12
